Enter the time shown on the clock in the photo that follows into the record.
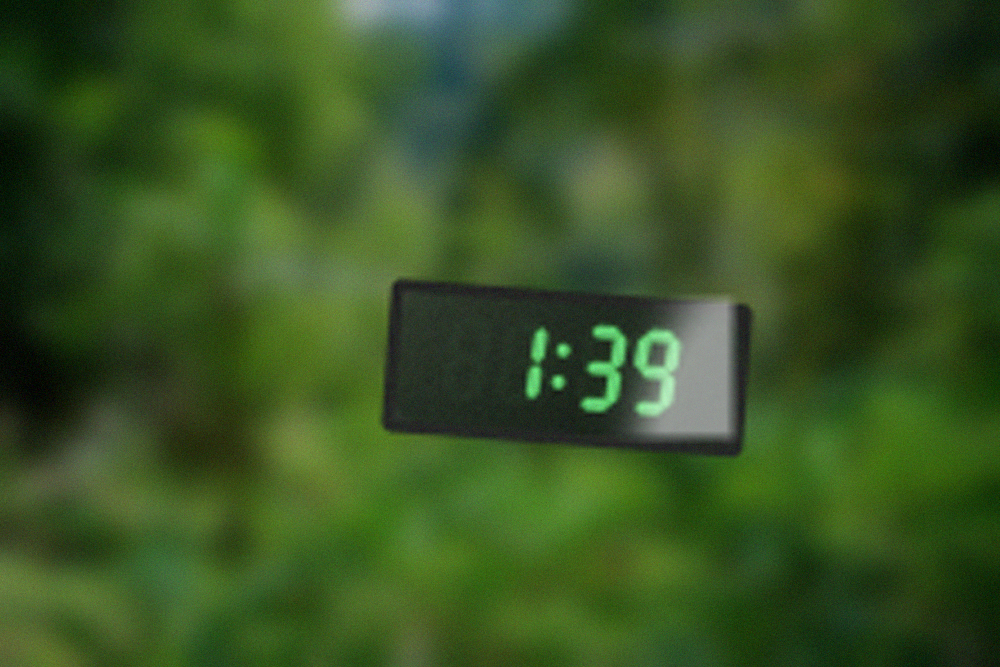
1:39
